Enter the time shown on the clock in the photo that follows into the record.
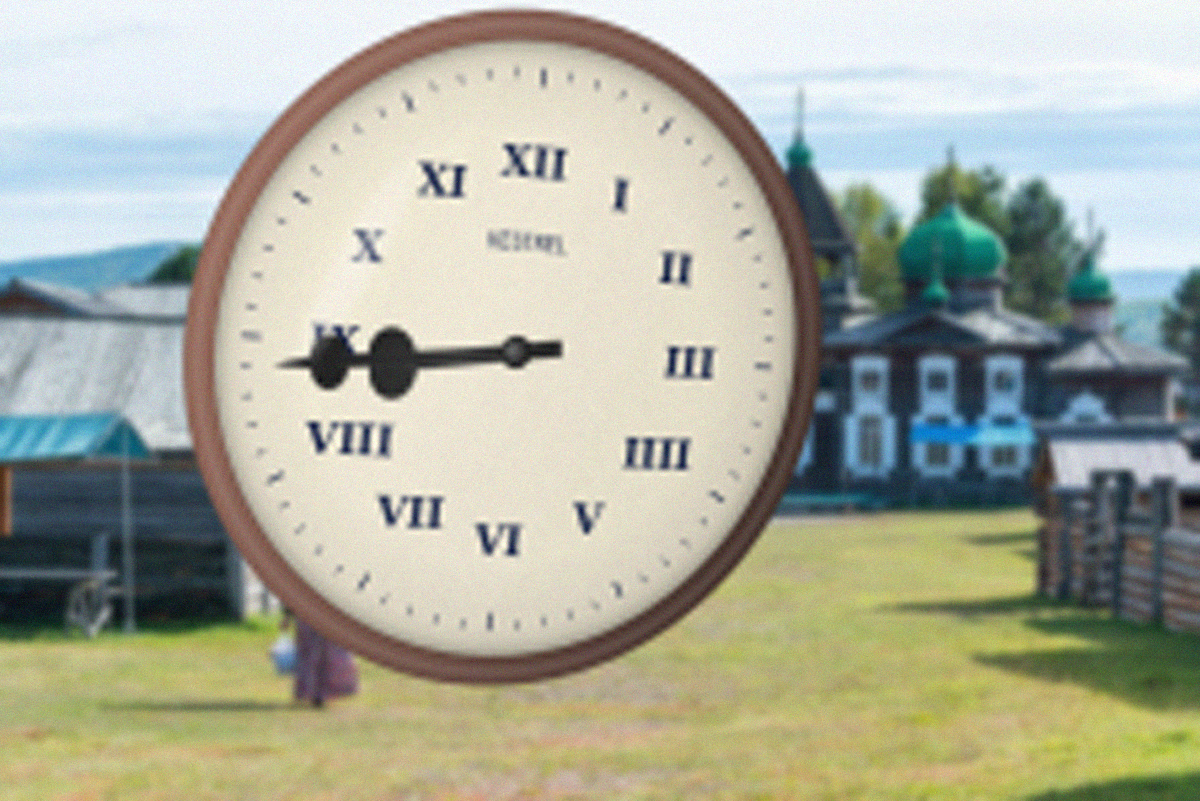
8:44
